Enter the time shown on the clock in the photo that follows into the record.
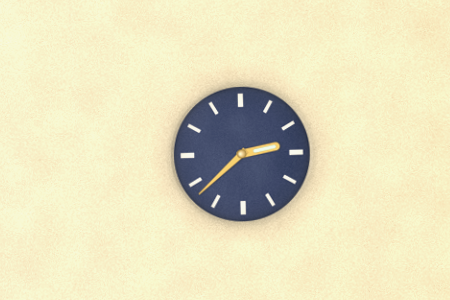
2:38
